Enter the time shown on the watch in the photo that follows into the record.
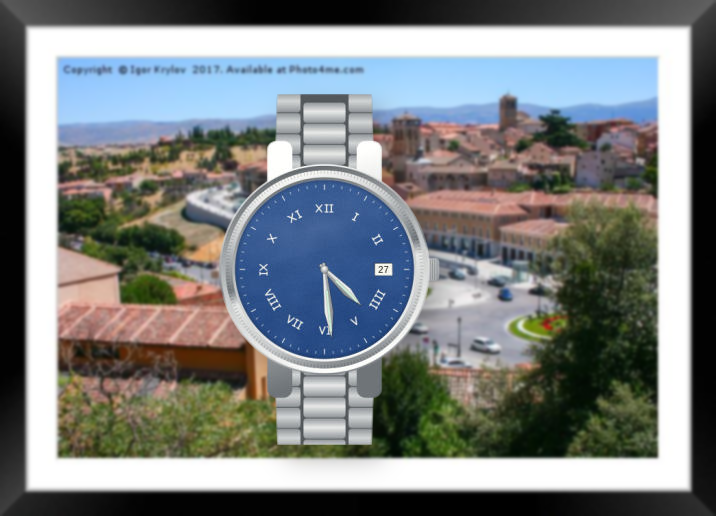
4:29
